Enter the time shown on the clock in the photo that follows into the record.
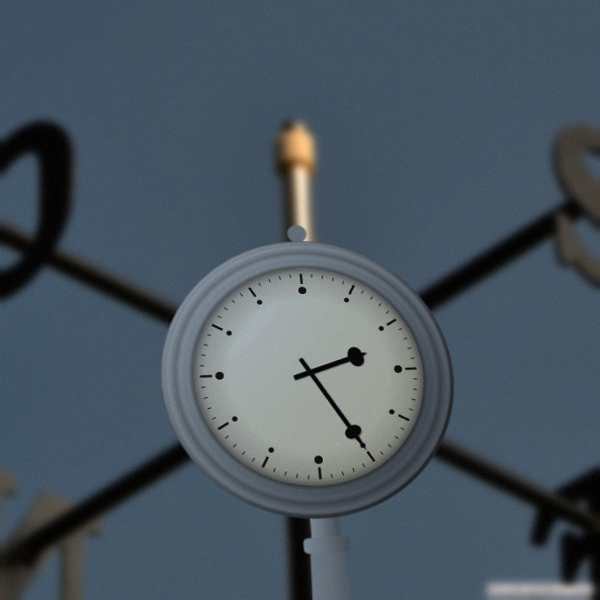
2:25
